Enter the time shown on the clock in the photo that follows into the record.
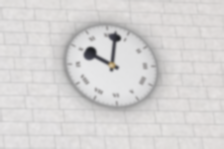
10:02
